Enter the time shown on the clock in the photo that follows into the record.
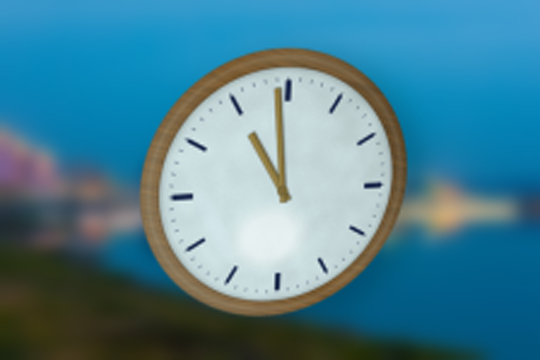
10:59
